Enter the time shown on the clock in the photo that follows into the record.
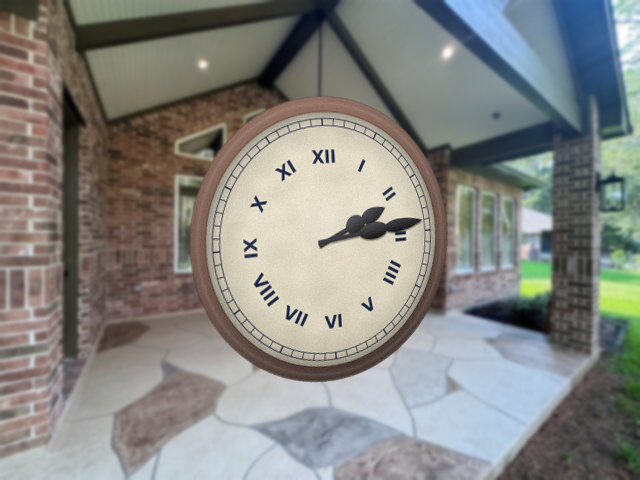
2:14
